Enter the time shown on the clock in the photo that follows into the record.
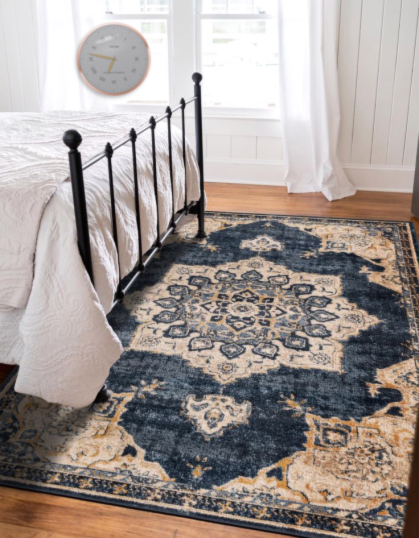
6:47
